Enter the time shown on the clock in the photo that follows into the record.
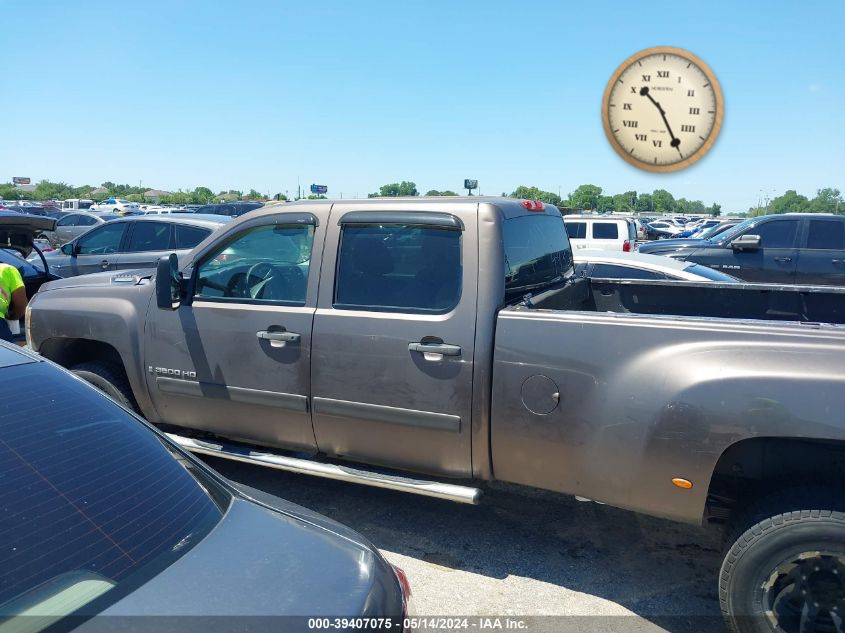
10:25
